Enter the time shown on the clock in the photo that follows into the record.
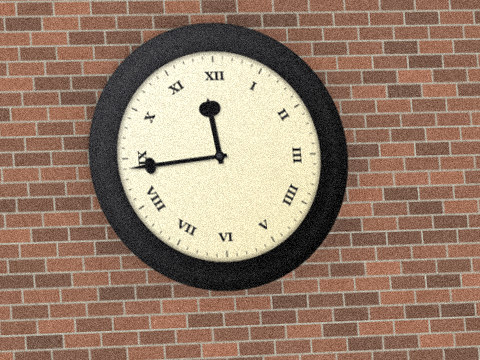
11:44
